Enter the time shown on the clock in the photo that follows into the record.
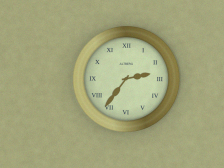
2:36
